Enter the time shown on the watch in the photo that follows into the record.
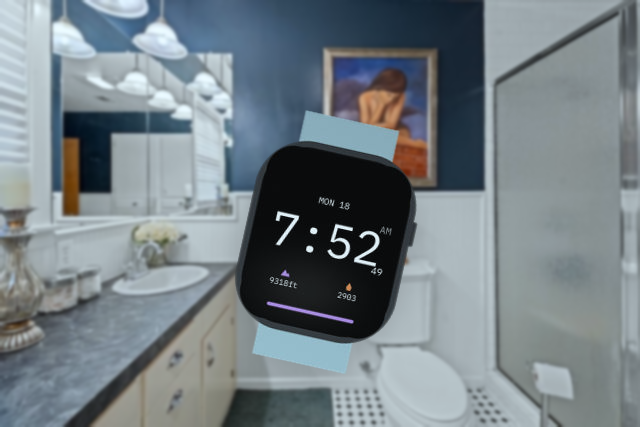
7:52:49
